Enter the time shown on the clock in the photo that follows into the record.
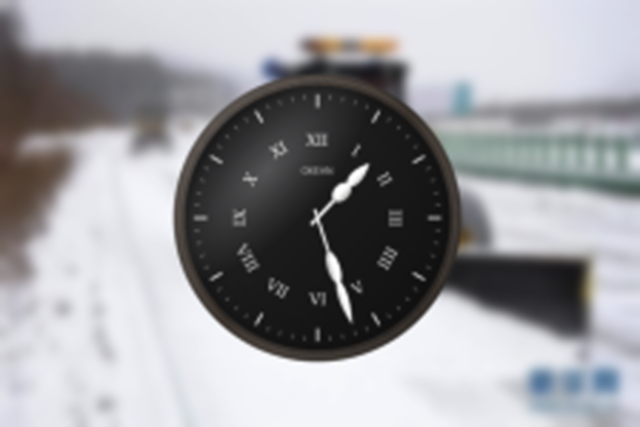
1:27
